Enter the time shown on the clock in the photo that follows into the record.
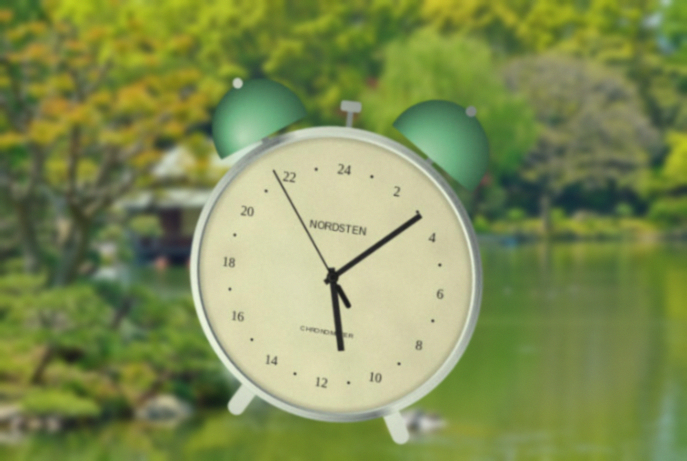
11:07:54
